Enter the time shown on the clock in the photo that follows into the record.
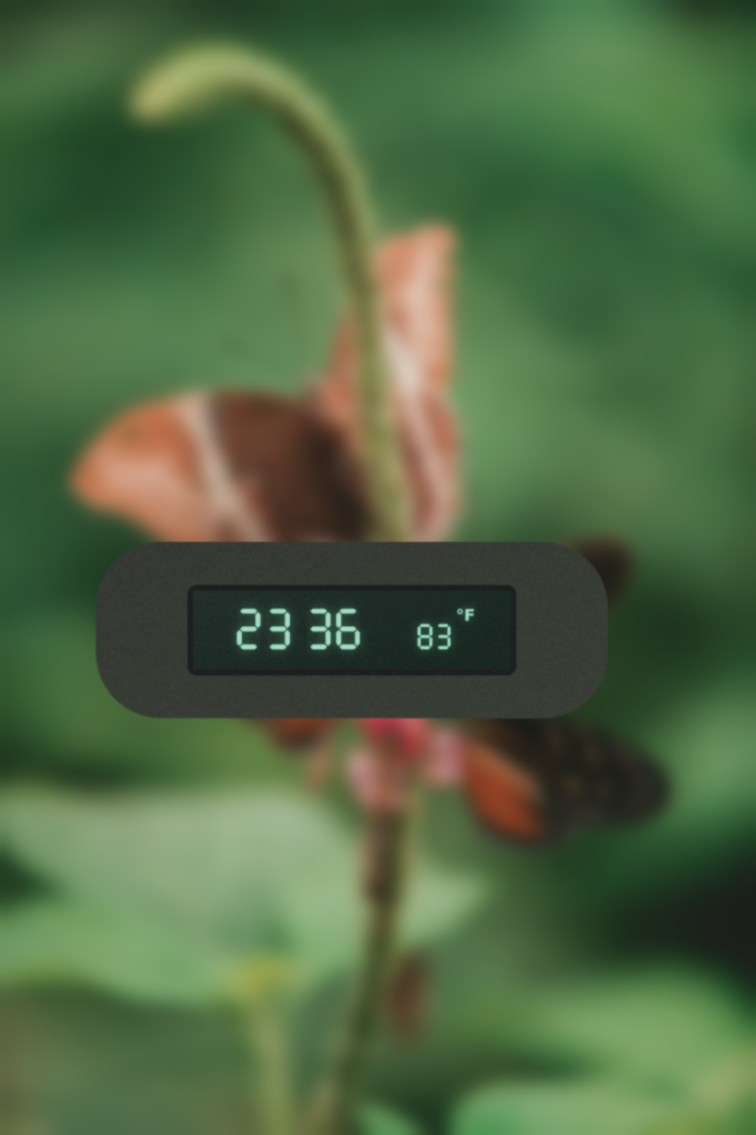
23:36
